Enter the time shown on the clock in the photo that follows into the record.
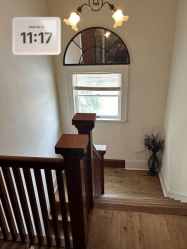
11:17
